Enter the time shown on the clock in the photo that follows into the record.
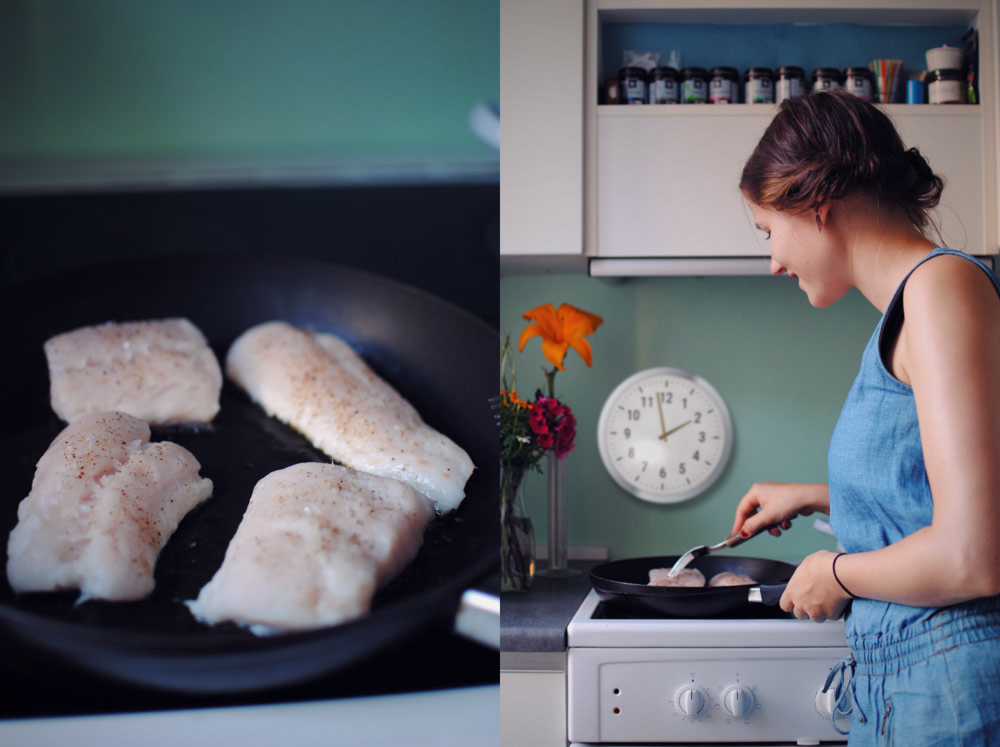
1:58
